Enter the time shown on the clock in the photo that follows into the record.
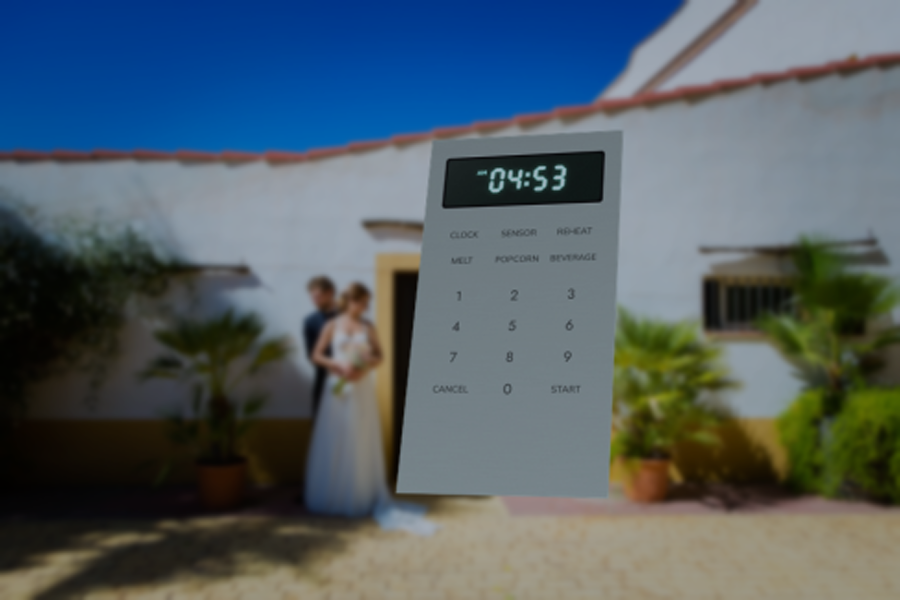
4:53
